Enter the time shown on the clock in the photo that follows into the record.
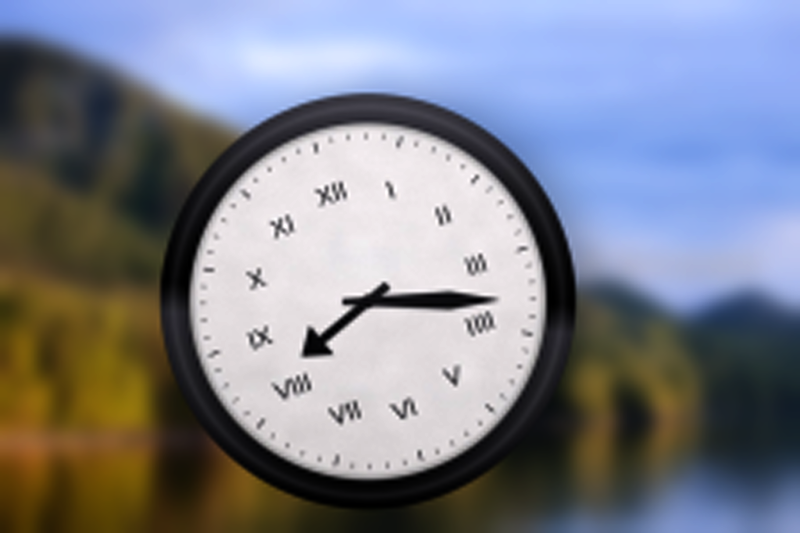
8:18
